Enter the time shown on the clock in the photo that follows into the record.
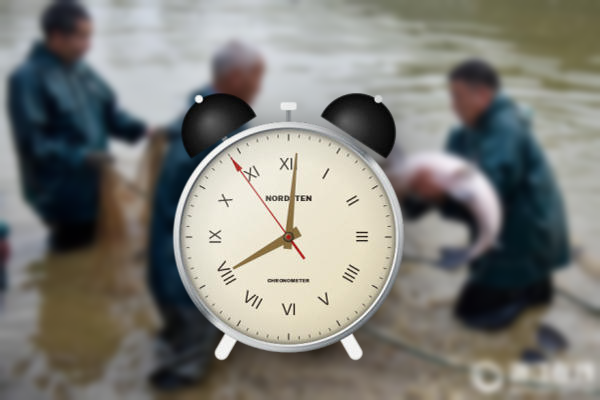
8:00:54
